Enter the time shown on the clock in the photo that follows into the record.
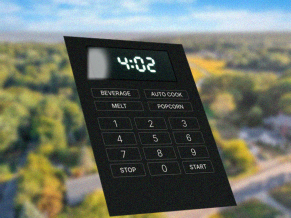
4:02
